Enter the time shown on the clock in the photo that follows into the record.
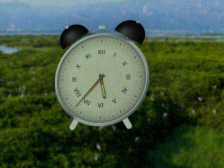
5:37
